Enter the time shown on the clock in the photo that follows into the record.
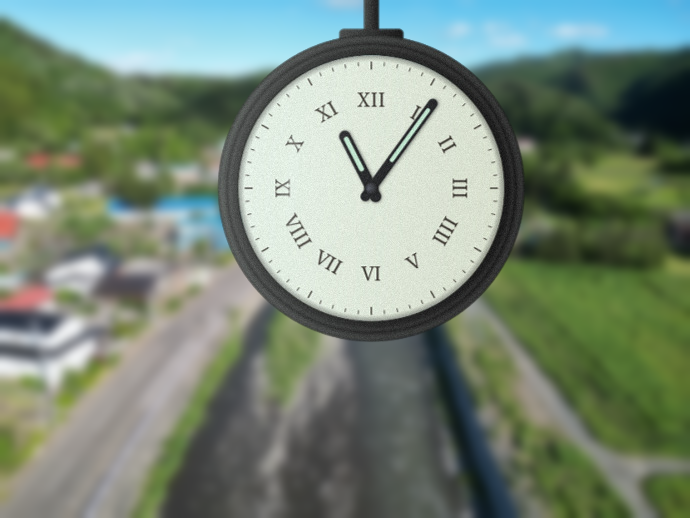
11:06
